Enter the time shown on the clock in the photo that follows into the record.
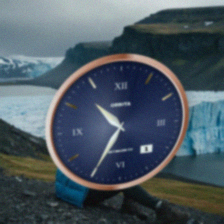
10:35
